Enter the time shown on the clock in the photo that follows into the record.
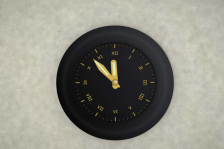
11:53
